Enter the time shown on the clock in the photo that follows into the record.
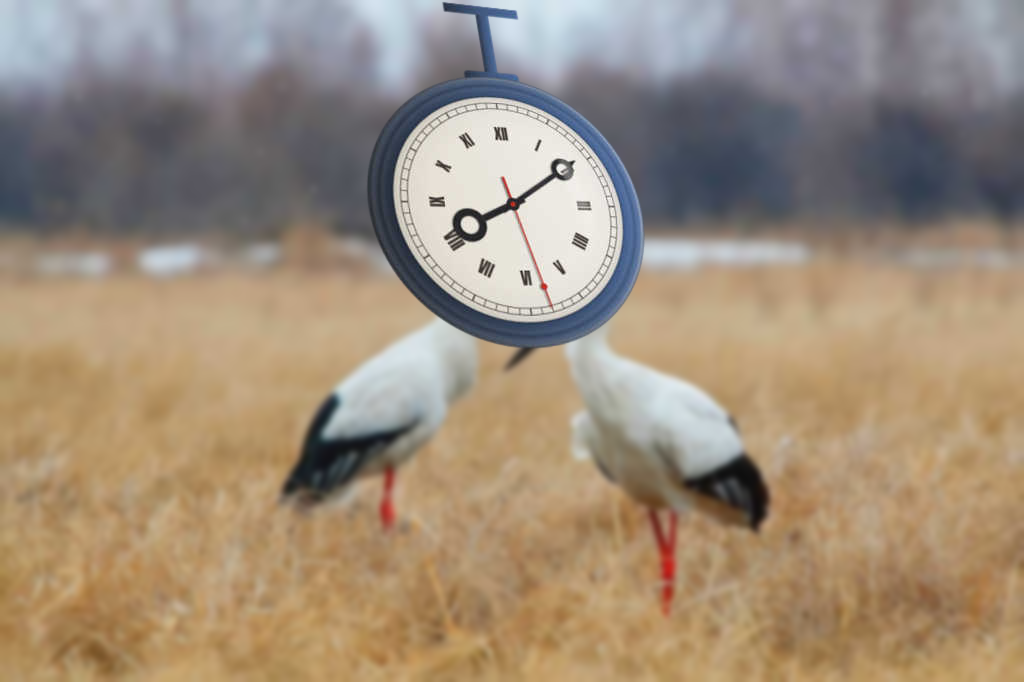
8:09:28
